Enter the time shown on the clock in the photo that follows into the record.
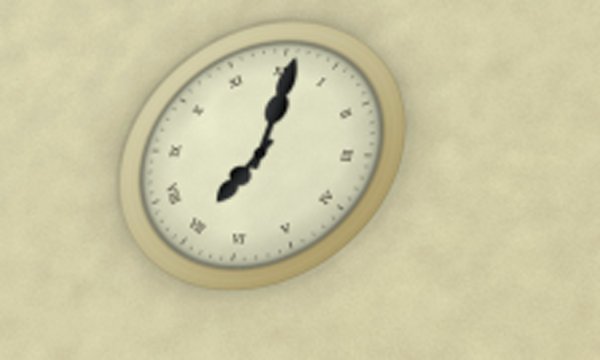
7:01
